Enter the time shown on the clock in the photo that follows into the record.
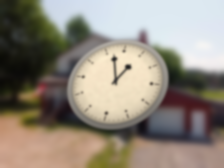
12:57
